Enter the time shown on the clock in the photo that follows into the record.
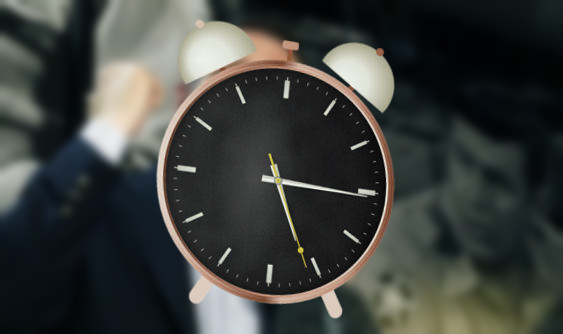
5:15:26
